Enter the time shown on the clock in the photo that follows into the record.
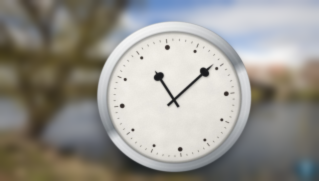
11:09
